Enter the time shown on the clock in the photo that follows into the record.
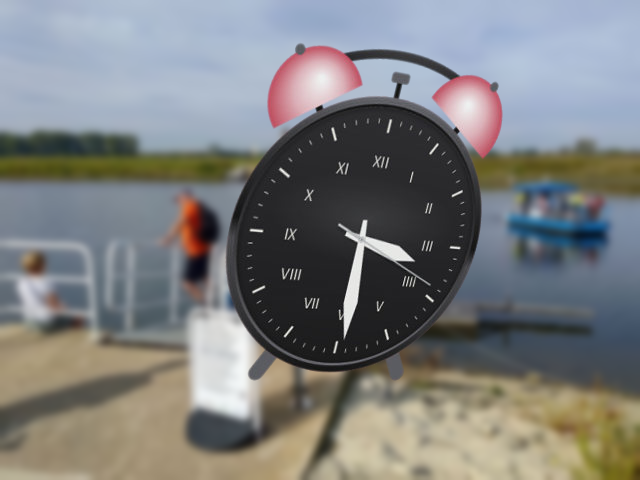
3:29:19
